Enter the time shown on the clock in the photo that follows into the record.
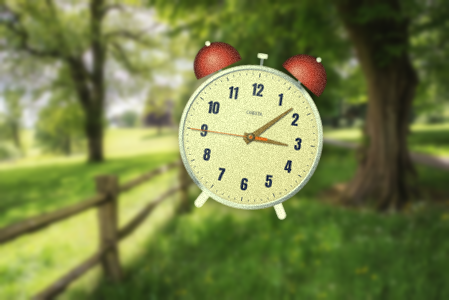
3:07:45
